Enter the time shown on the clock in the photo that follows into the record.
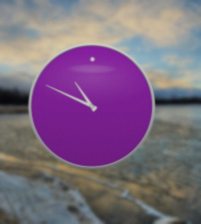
10:49
